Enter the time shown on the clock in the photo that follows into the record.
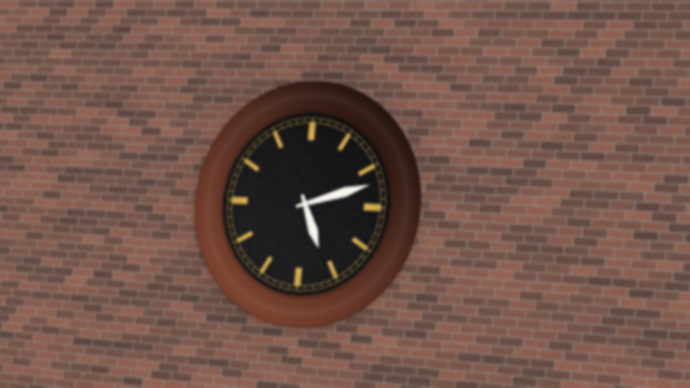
5:12
